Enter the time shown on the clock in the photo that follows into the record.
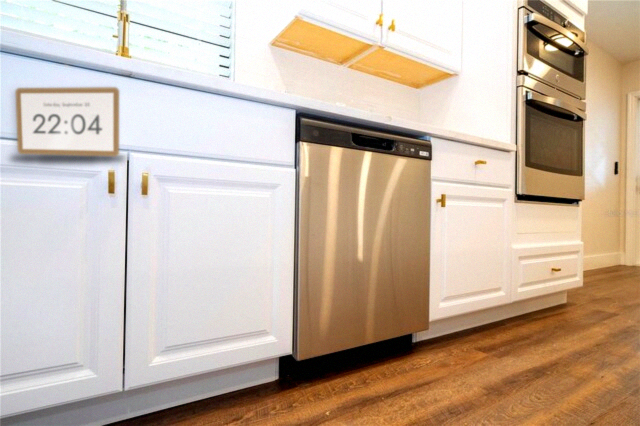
22:04
